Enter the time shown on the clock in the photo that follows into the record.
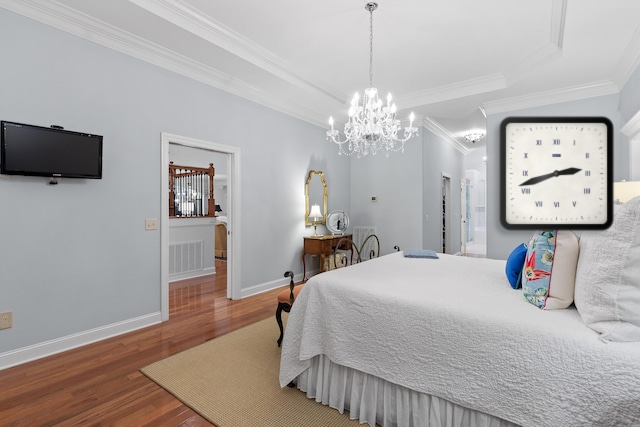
2:42
